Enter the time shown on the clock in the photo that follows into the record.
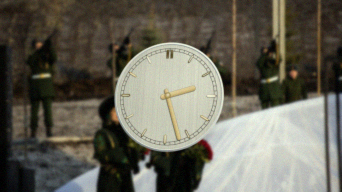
2:27
